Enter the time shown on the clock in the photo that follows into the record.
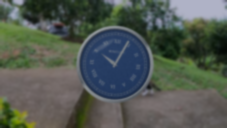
10:04
